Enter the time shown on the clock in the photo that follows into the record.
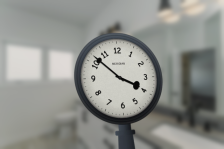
3:52
